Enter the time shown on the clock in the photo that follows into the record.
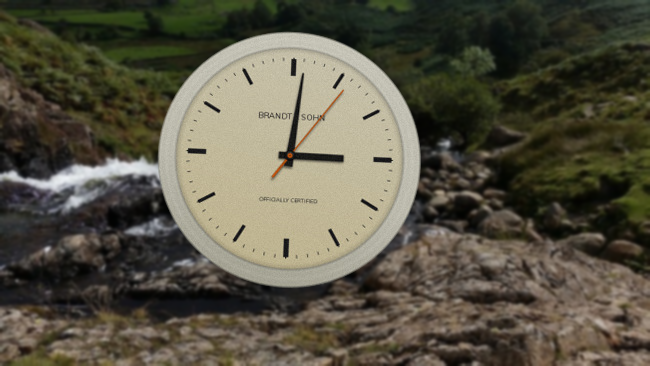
3:01:06
